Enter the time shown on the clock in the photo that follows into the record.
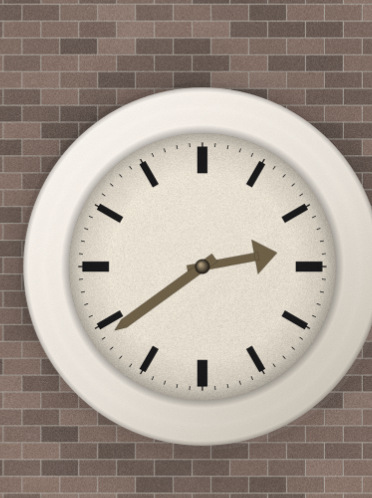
2:39
